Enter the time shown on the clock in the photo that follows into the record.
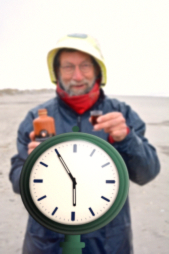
5:55
